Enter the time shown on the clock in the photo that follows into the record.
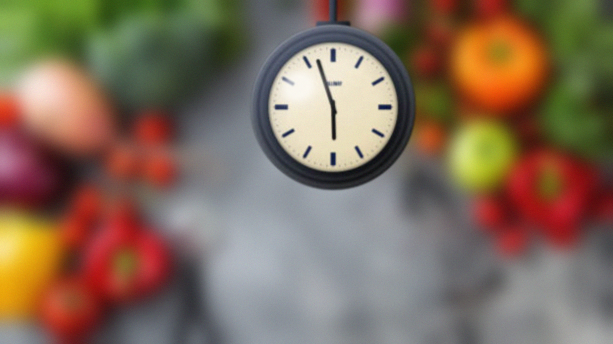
5:57
